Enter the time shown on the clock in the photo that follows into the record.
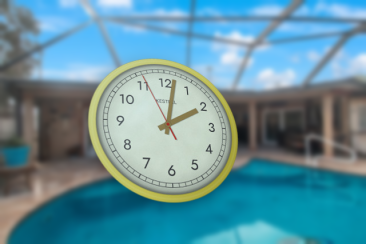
2:01:56
